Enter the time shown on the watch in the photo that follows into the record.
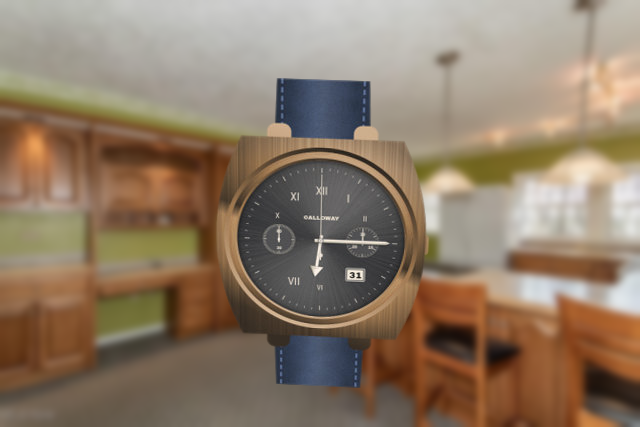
6:15
